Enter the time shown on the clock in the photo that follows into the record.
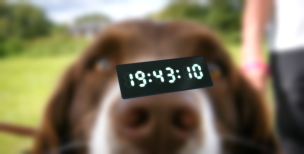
19:43:10
